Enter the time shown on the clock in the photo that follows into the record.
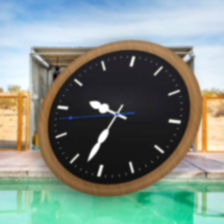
9:32:43
